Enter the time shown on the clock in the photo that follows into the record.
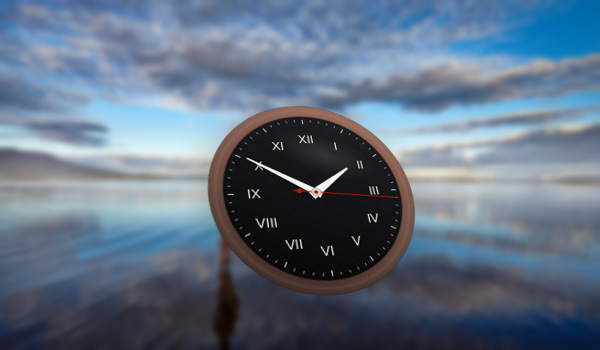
1:50:16
